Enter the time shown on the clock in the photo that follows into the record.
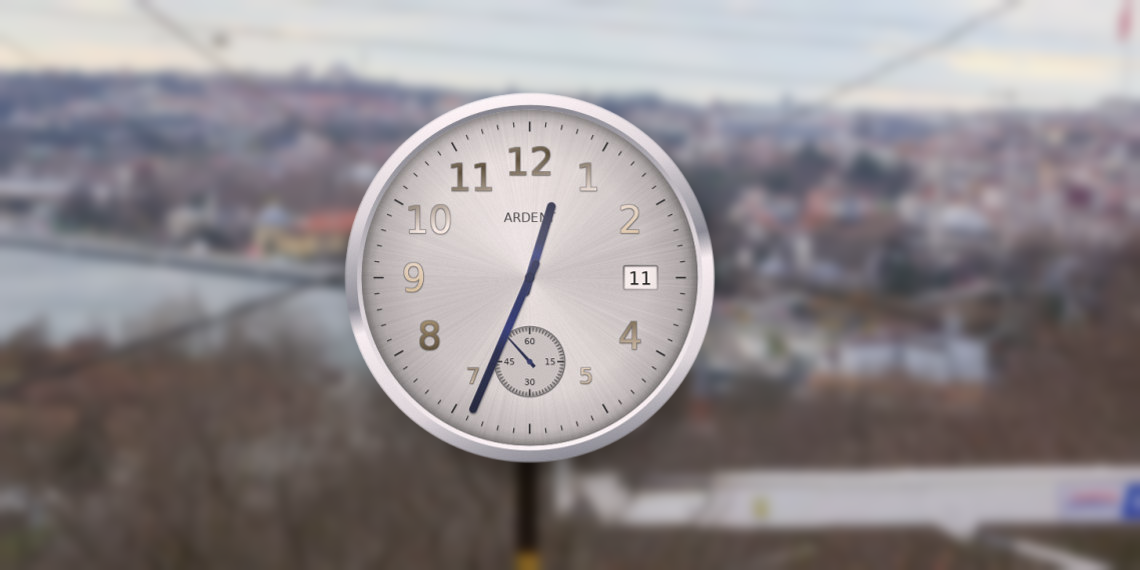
12:33:53
